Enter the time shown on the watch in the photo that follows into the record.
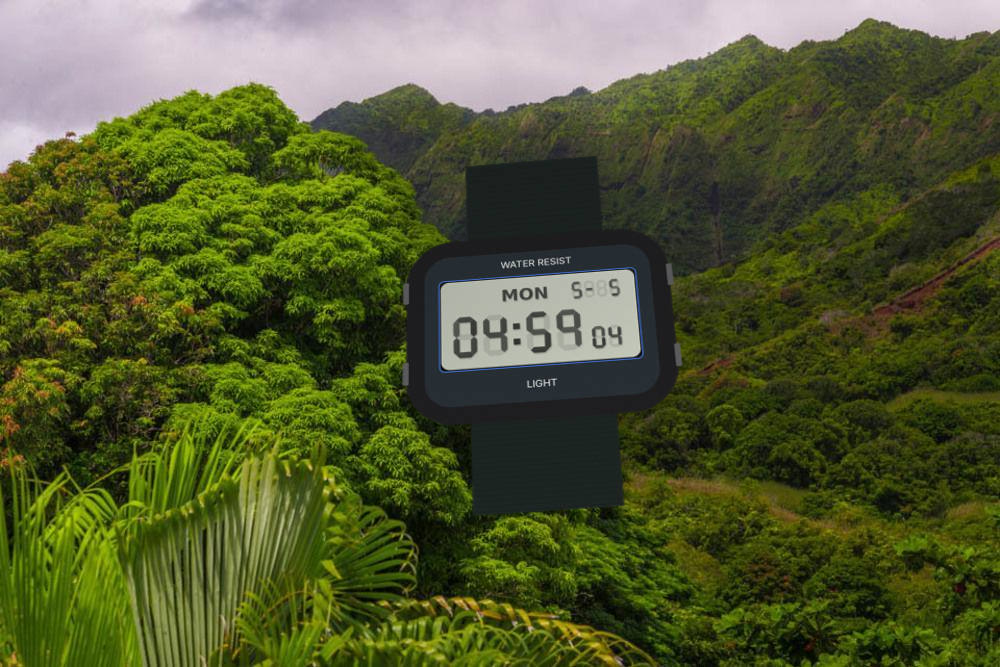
4:59:04
